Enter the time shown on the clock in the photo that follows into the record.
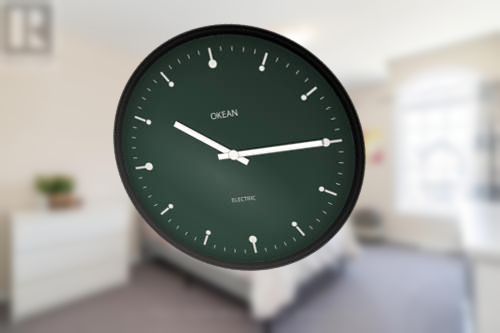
10:15
